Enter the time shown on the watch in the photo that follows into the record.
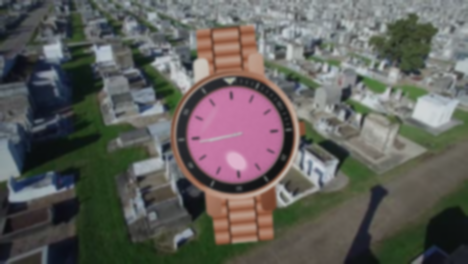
8:44
